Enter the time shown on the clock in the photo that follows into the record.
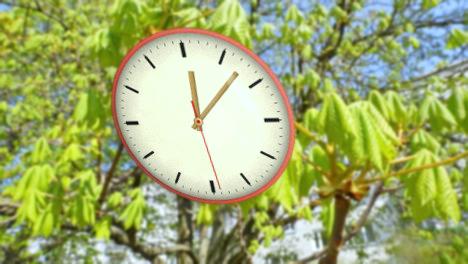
12:07:29
